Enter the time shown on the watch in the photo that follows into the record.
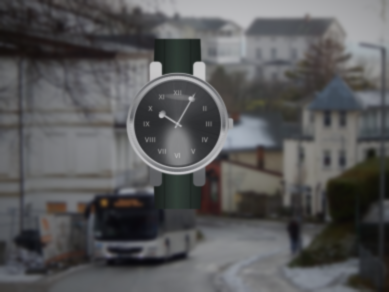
10:05
